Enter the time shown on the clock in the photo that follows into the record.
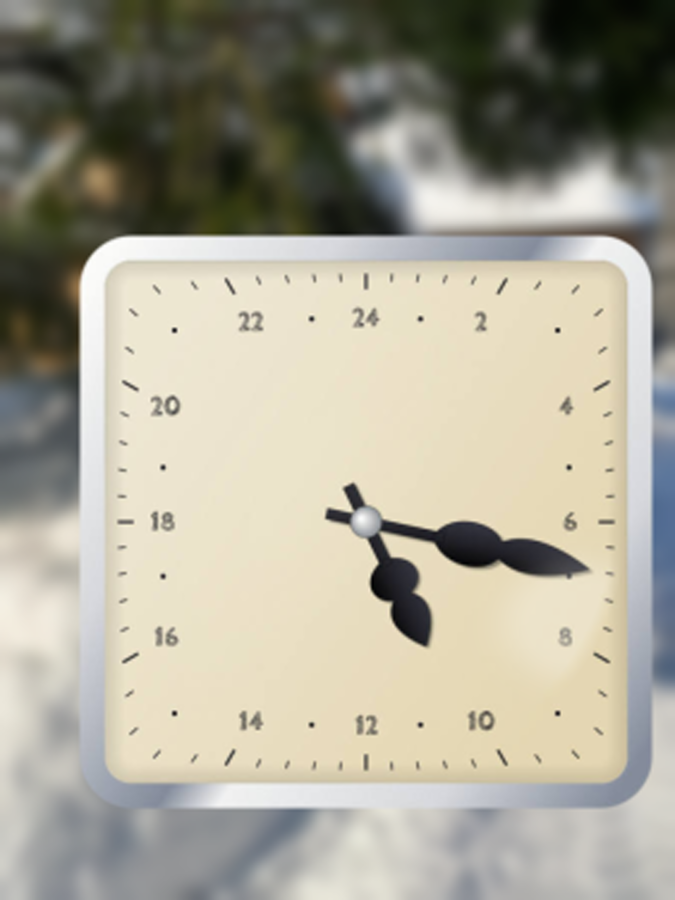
10:17
